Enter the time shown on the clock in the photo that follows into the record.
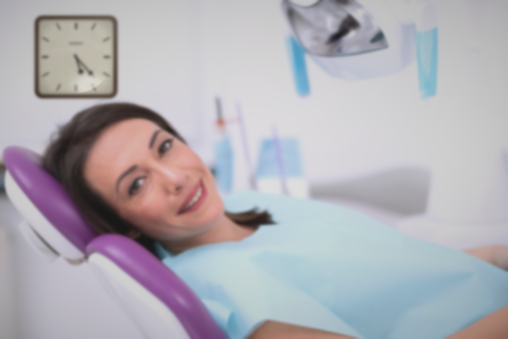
5:23
